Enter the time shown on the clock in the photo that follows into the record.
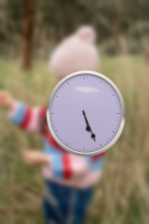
5:26
